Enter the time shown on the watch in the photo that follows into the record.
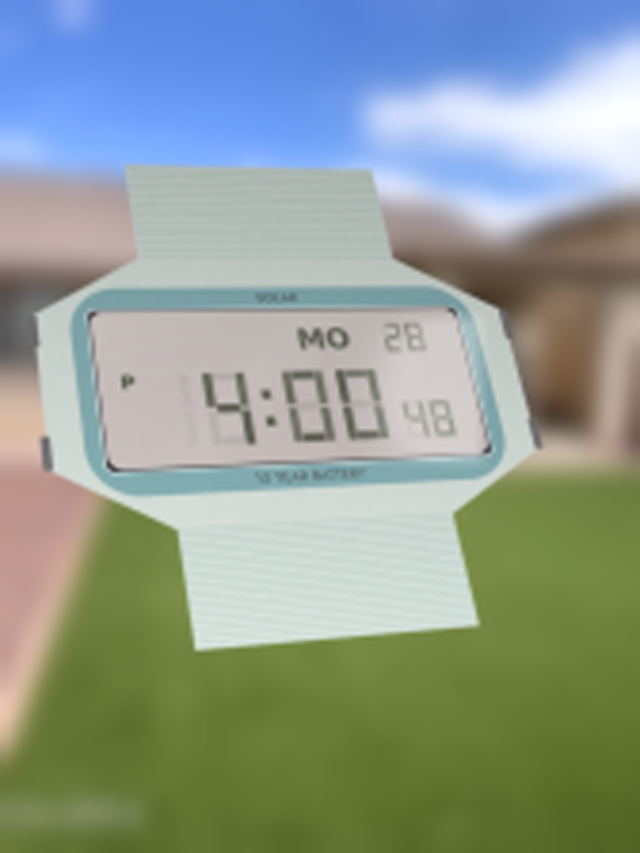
4:00:48
